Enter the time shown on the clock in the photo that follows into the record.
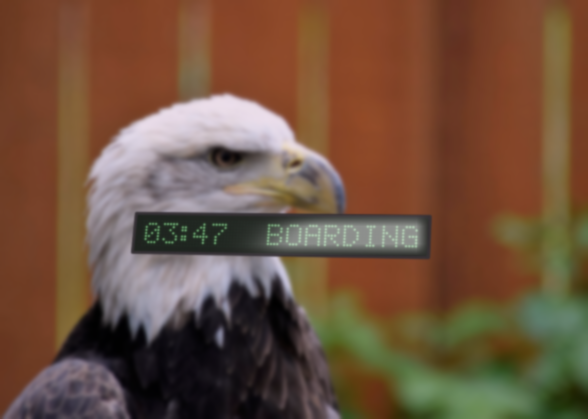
3:47
